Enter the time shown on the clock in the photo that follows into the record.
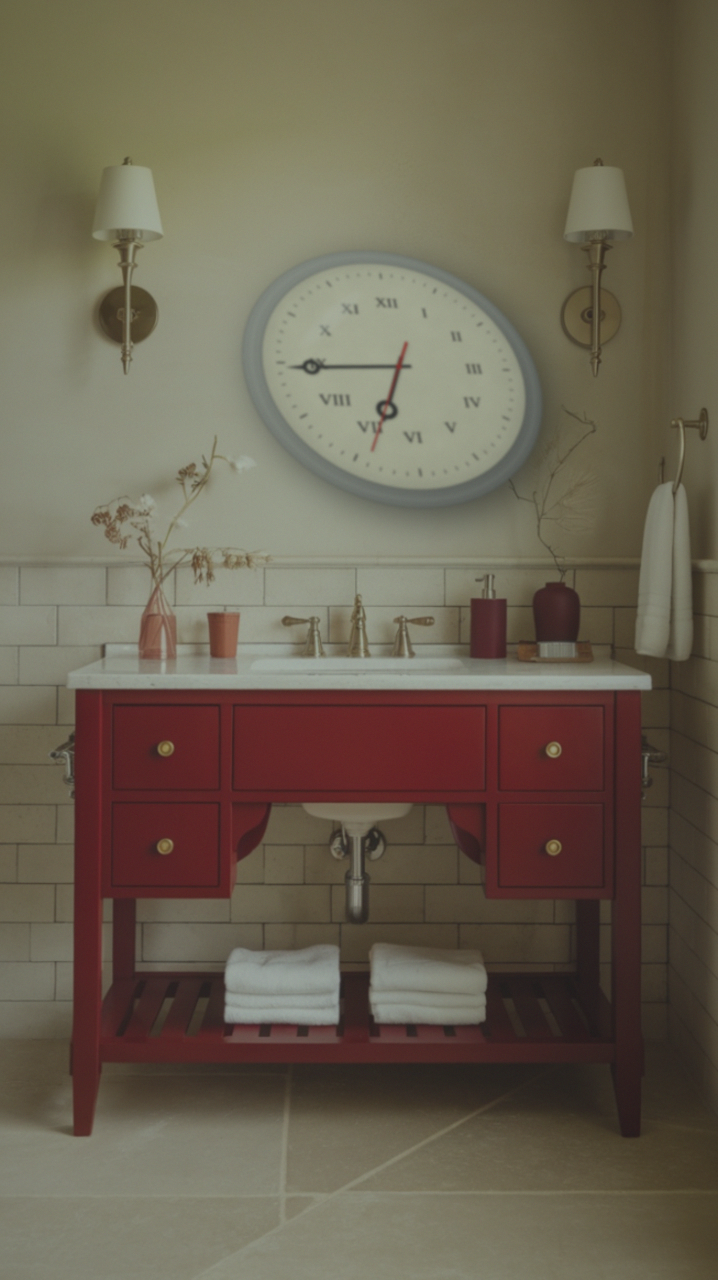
6:44:34
